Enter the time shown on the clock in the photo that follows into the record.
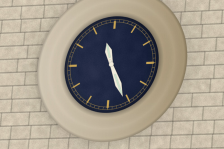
11:26
